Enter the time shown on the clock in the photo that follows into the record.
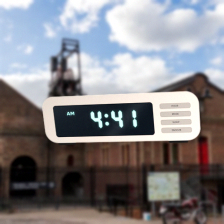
4:41
